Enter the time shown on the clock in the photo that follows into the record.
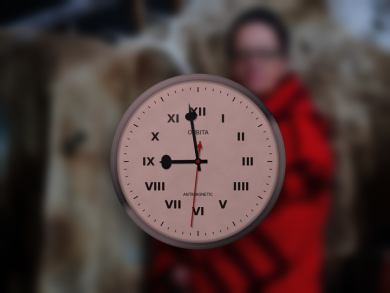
8:58:31
